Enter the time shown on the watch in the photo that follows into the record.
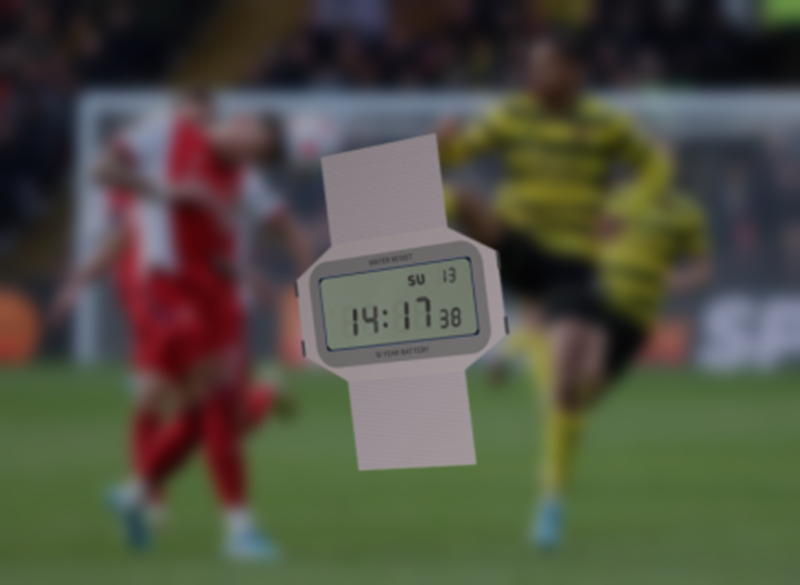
14:17:38
